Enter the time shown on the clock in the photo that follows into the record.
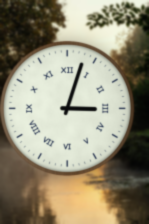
3:03
